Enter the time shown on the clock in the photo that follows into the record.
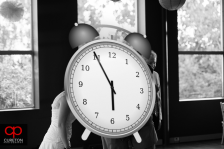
5:55
